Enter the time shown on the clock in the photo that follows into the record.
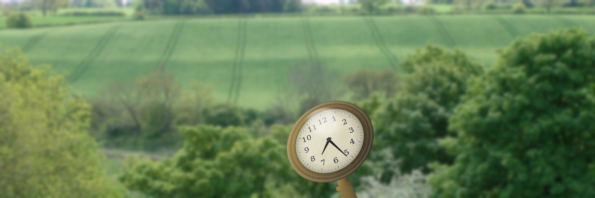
7:26
